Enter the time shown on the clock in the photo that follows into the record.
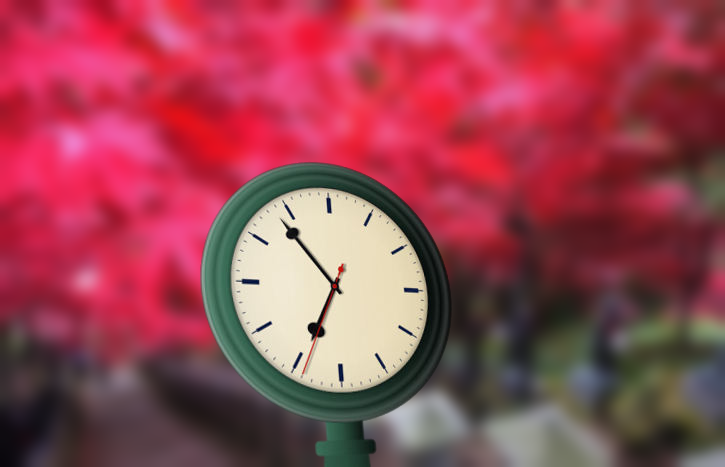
6:53:34
